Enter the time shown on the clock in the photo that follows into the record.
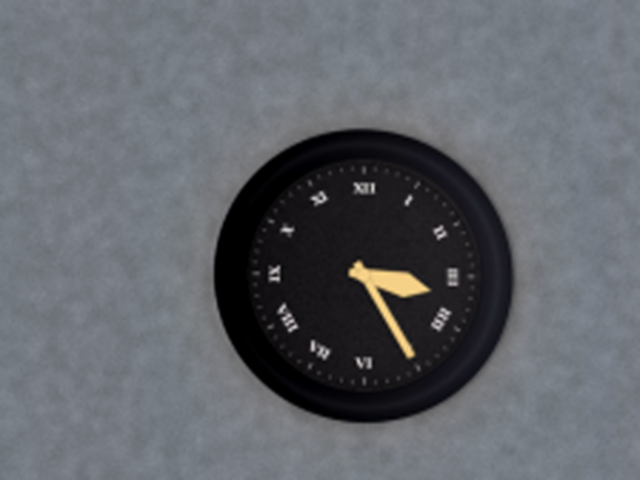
3:25
